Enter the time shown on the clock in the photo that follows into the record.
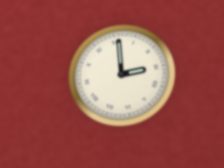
3:01
